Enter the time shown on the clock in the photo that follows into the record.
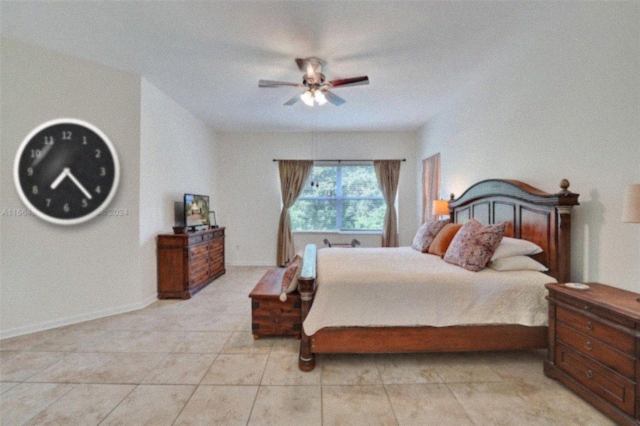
7:23
